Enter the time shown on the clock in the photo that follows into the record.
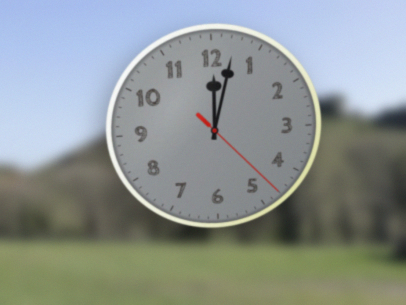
12:02:23
